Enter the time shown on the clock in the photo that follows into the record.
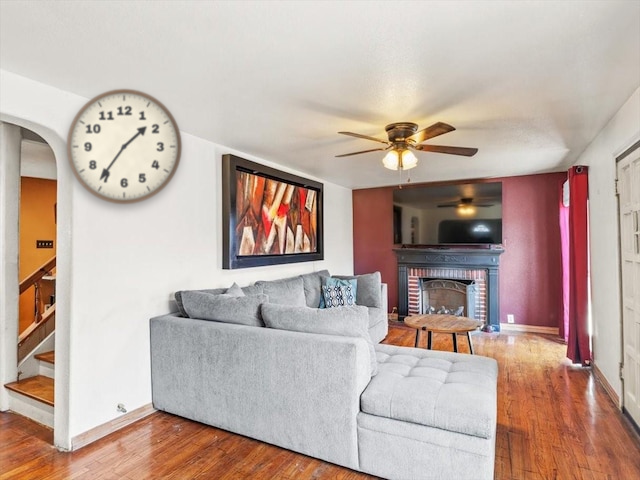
1:36
